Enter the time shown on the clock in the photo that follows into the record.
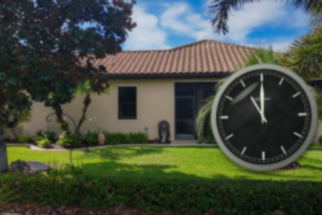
11:00
